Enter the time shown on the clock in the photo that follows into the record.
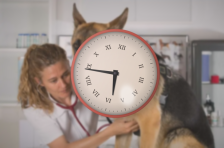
5:44
